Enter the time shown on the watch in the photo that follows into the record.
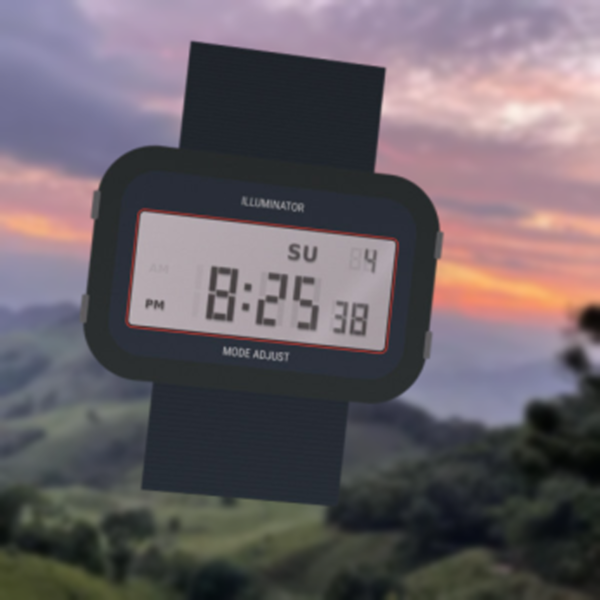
8:25:38
